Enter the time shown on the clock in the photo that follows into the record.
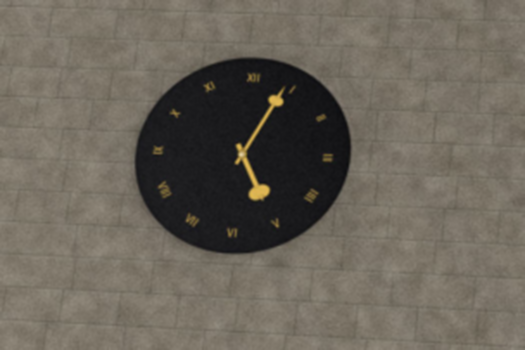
5:04
